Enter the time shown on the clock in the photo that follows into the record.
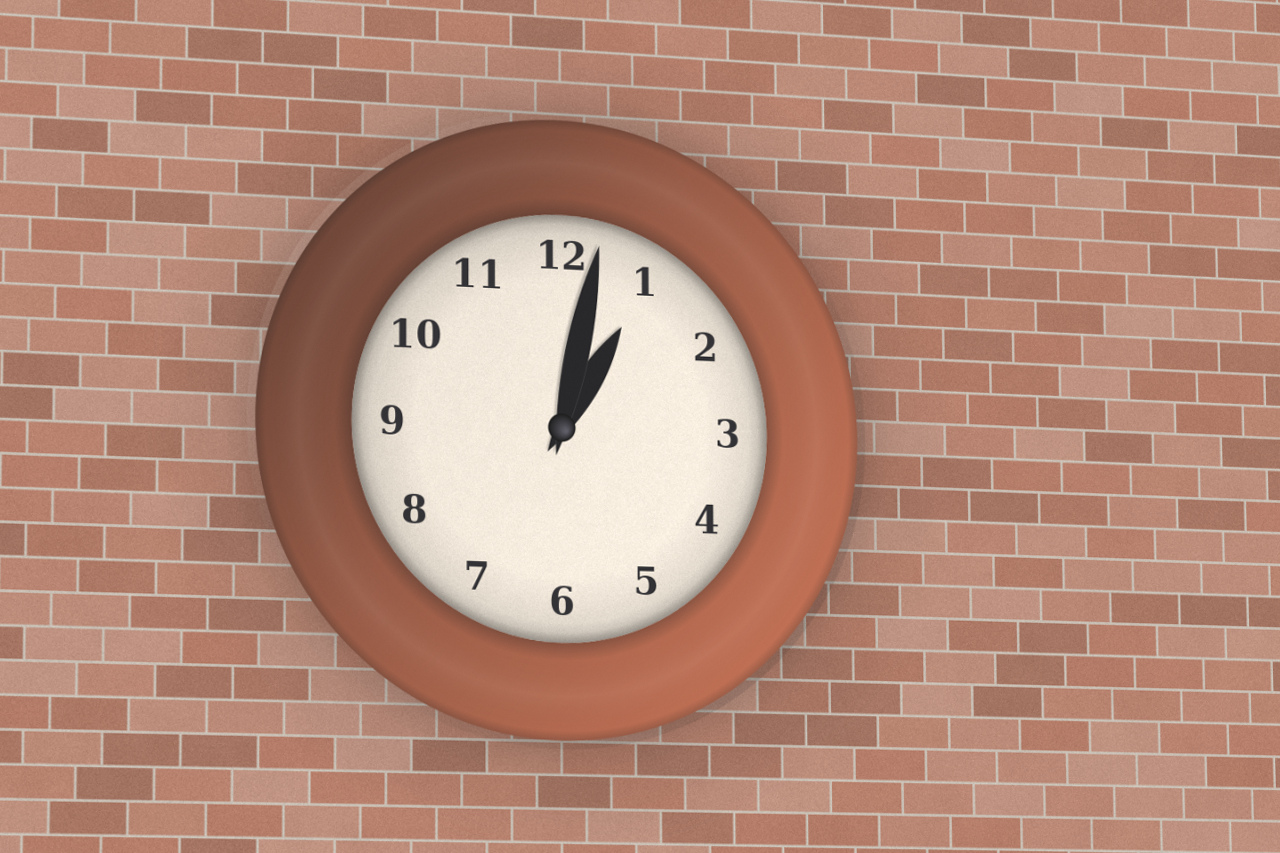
1:02
